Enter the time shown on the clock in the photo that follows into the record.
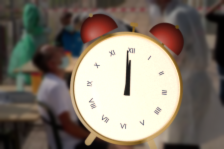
11:59
